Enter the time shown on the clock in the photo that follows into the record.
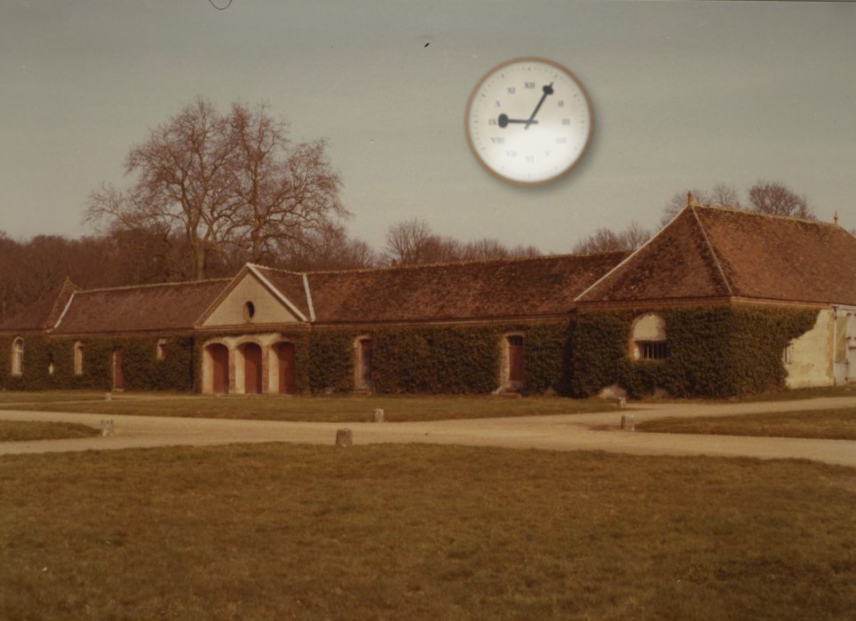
9:05
